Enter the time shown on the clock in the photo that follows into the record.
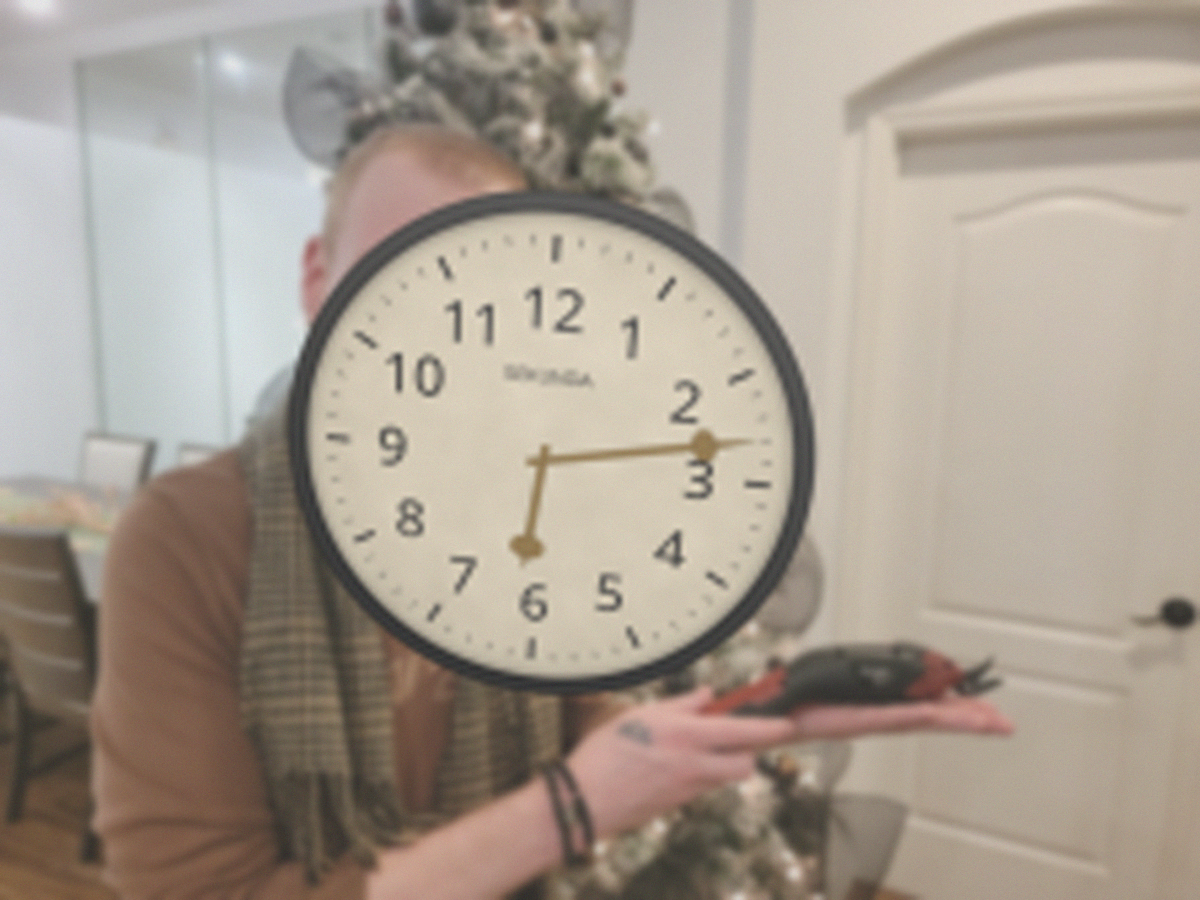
6:13
